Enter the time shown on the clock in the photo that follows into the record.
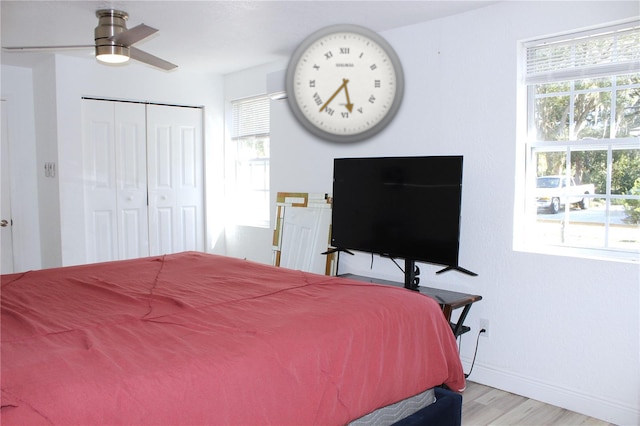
5:37
